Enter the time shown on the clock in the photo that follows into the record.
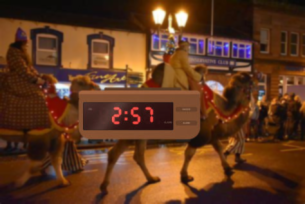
2:57
